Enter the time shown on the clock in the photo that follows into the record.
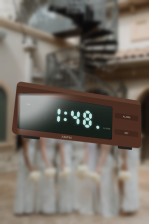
1:48
